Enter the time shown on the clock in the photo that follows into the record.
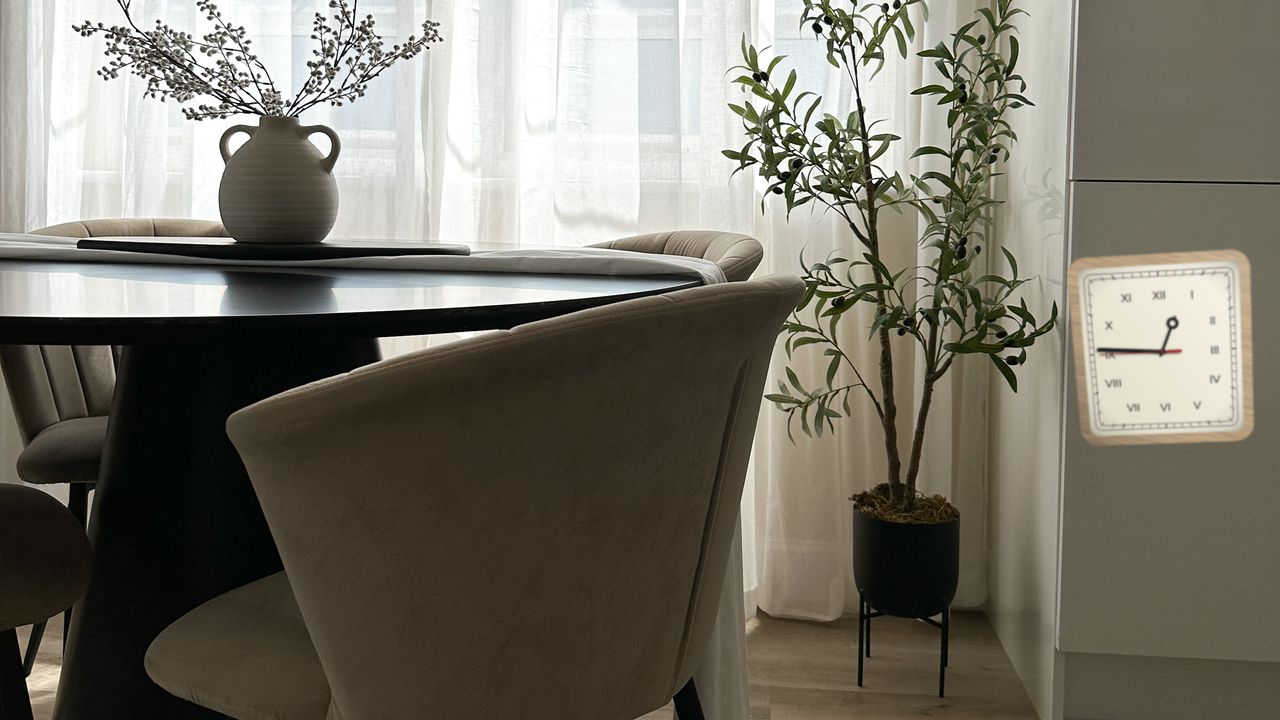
12:45:45
